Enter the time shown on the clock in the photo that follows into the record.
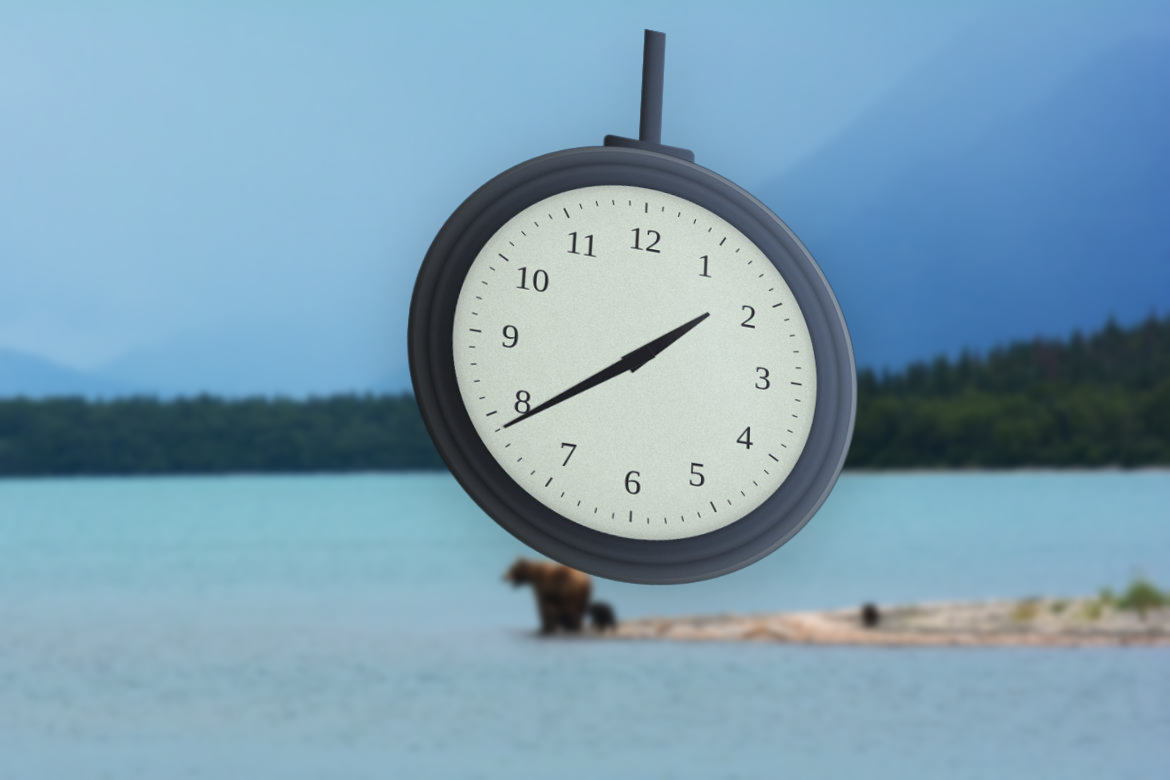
1:39
